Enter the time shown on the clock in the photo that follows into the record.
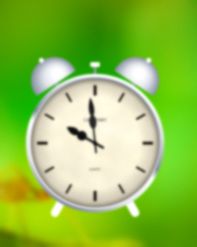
9:59
